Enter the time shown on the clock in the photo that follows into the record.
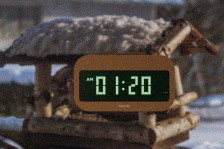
1:20
